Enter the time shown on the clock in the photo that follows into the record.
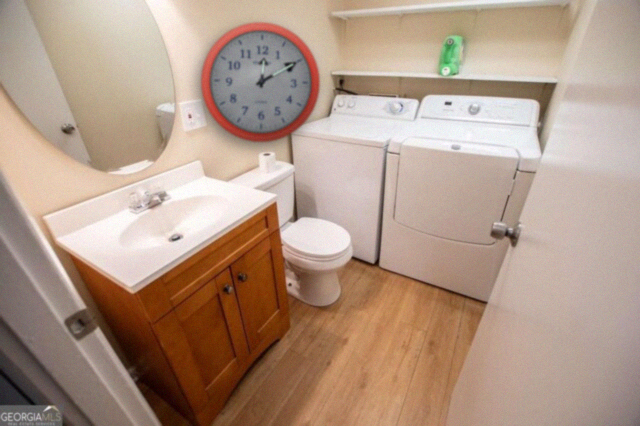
12:10
